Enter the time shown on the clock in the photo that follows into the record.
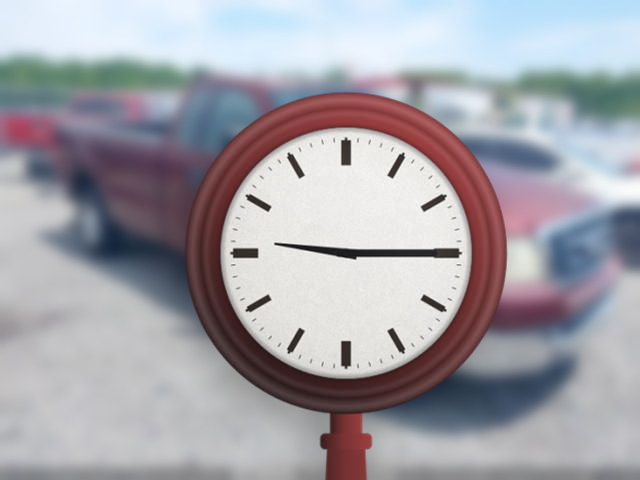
9:15
